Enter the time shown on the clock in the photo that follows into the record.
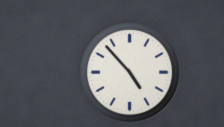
4:53
